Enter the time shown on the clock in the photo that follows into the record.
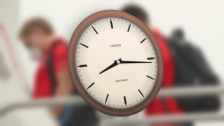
8:16
